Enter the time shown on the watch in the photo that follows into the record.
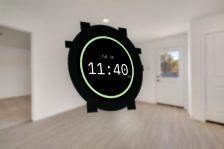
11:40
